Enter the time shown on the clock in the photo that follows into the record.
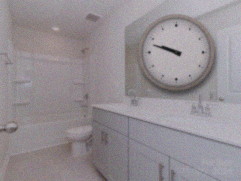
9:48
